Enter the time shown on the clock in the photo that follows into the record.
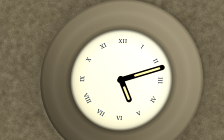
5:12
